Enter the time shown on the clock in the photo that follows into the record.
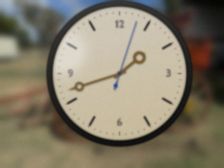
1:42:03
